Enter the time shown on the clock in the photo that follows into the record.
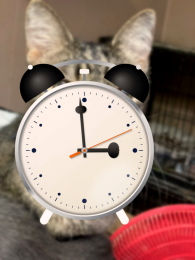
2:59:11
